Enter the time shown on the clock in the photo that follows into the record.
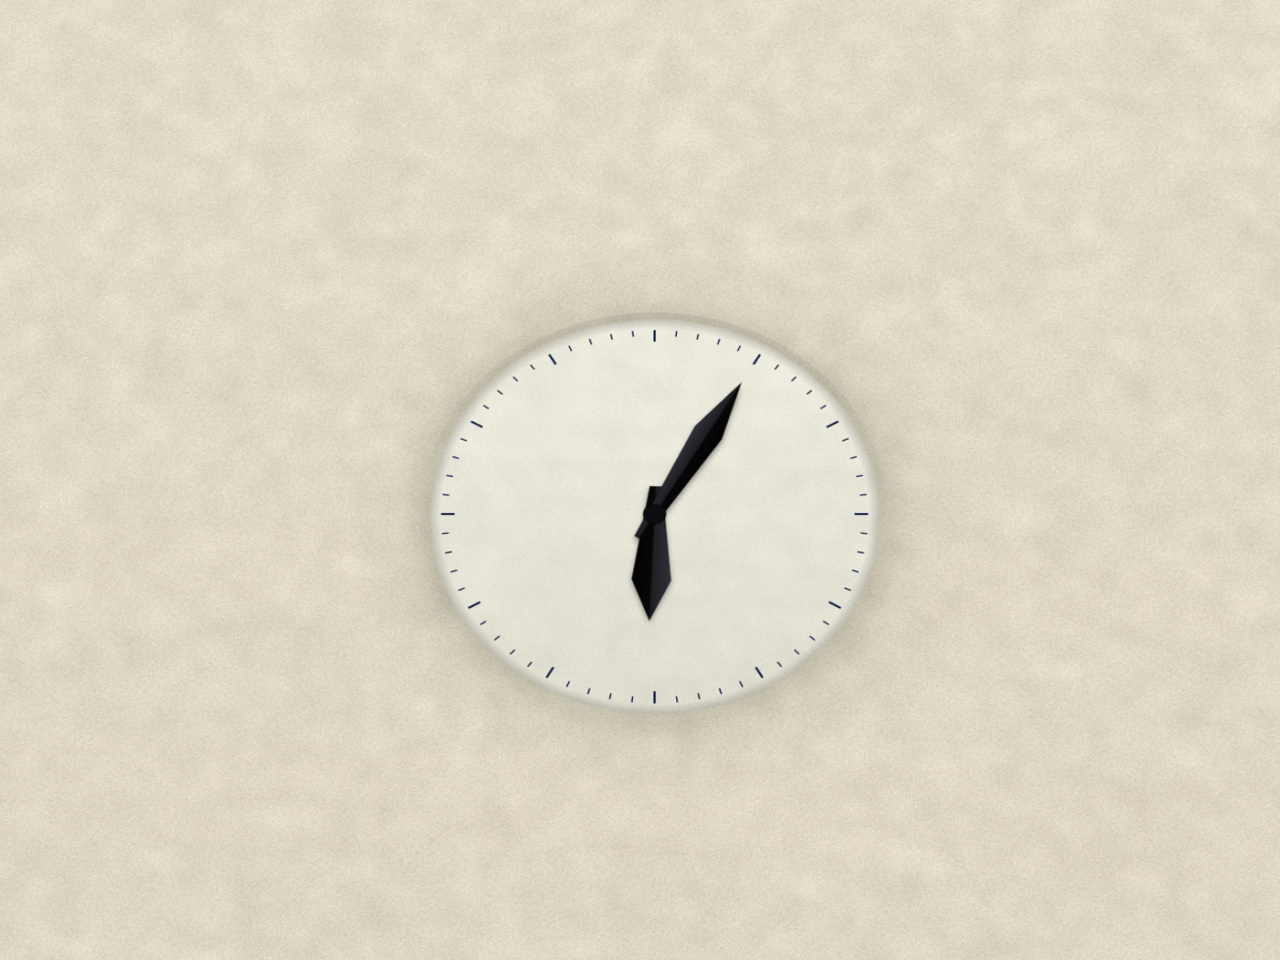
6:05
